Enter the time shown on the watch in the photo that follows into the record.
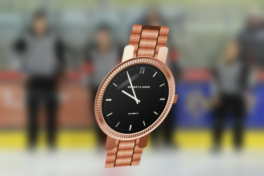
9:55
